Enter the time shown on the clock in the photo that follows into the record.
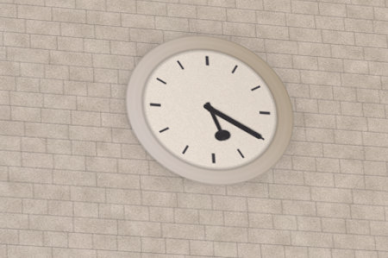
5:20
